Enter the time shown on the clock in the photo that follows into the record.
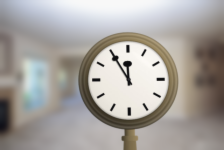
11:55
